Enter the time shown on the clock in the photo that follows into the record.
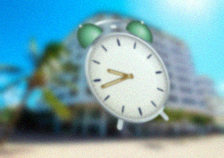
9:43
